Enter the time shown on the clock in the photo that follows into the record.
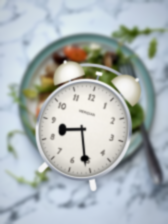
8:26
